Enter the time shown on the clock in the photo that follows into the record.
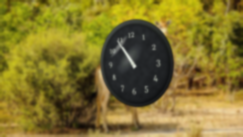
10:54
